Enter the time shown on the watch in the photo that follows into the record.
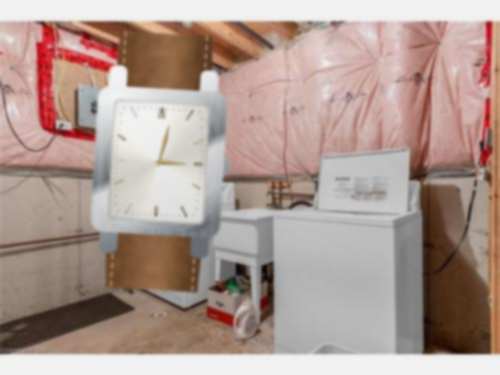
3:02
